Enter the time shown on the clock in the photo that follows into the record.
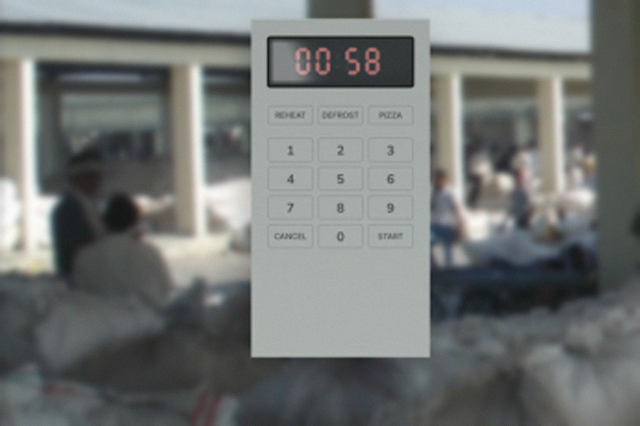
0:58
